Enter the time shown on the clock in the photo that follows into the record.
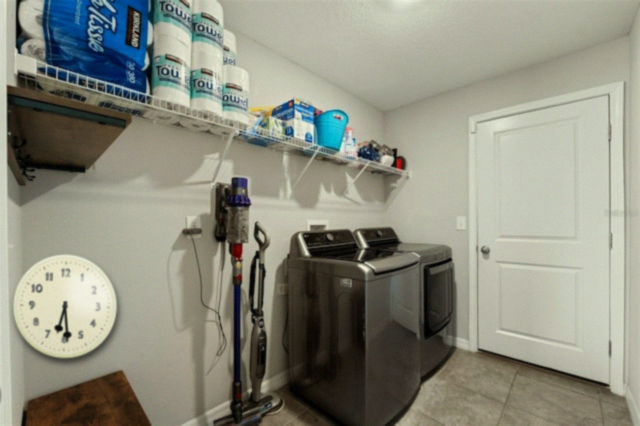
6:29
